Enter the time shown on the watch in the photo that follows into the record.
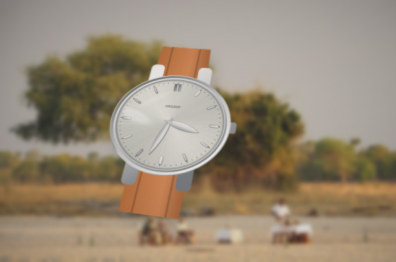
3:33
